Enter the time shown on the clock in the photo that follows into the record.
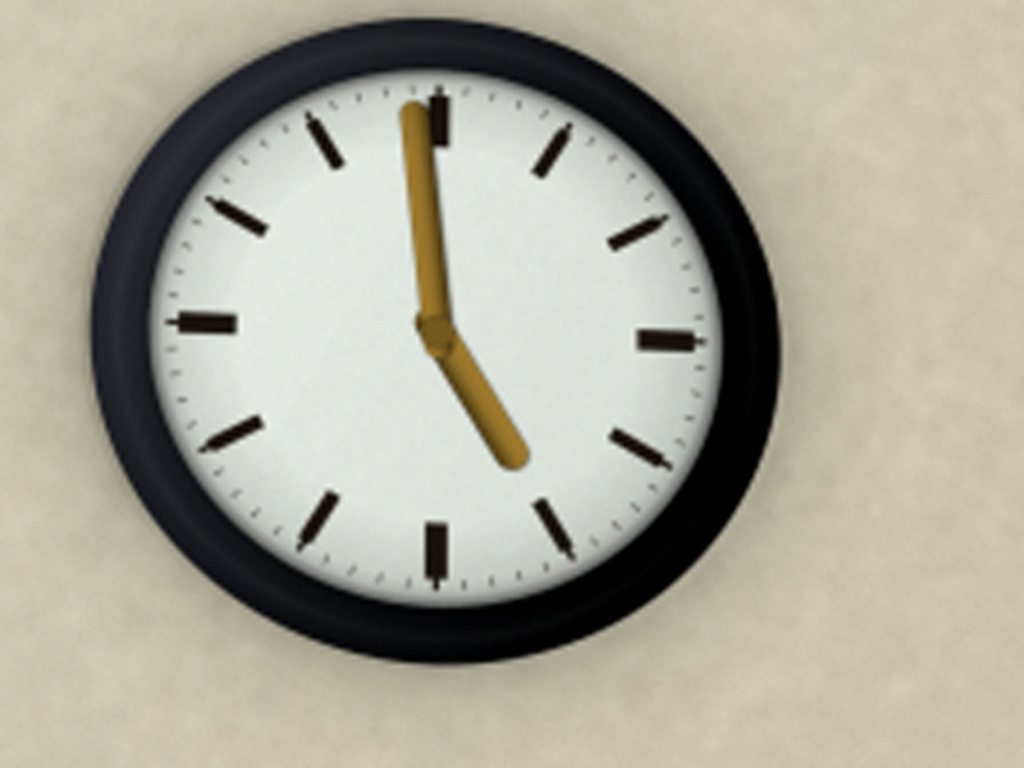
4:59
